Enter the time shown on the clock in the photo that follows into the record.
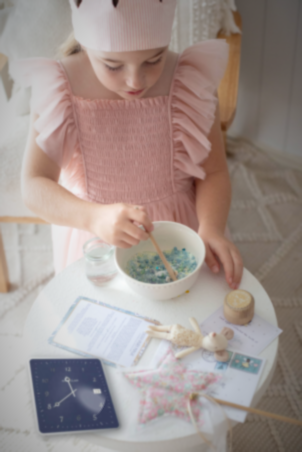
11:39
